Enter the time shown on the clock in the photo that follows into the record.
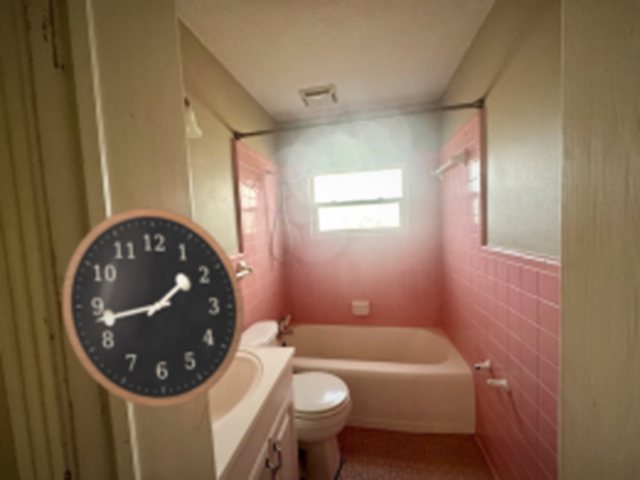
1:43
